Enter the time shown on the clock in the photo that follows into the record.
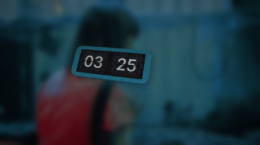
3:25
